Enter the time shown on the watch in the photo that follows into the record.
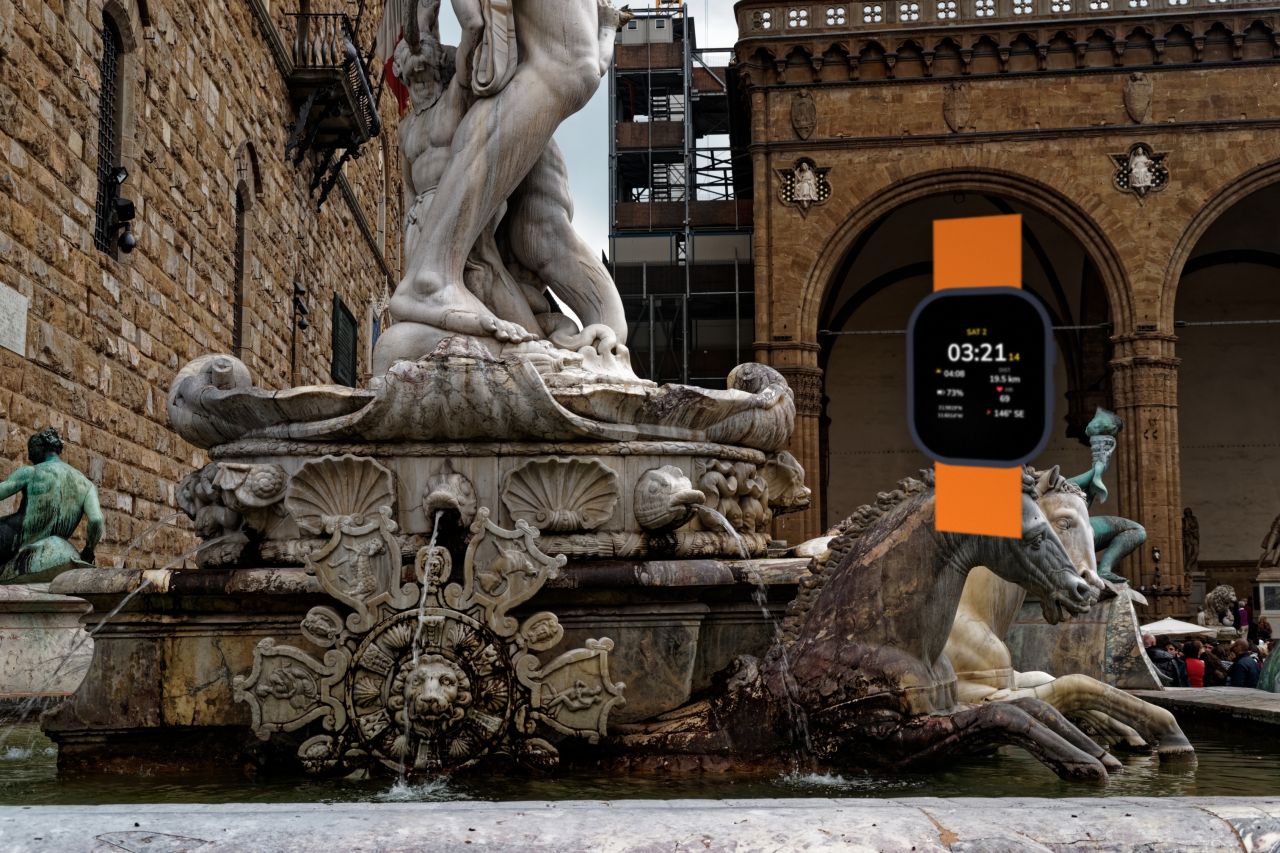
3:21
